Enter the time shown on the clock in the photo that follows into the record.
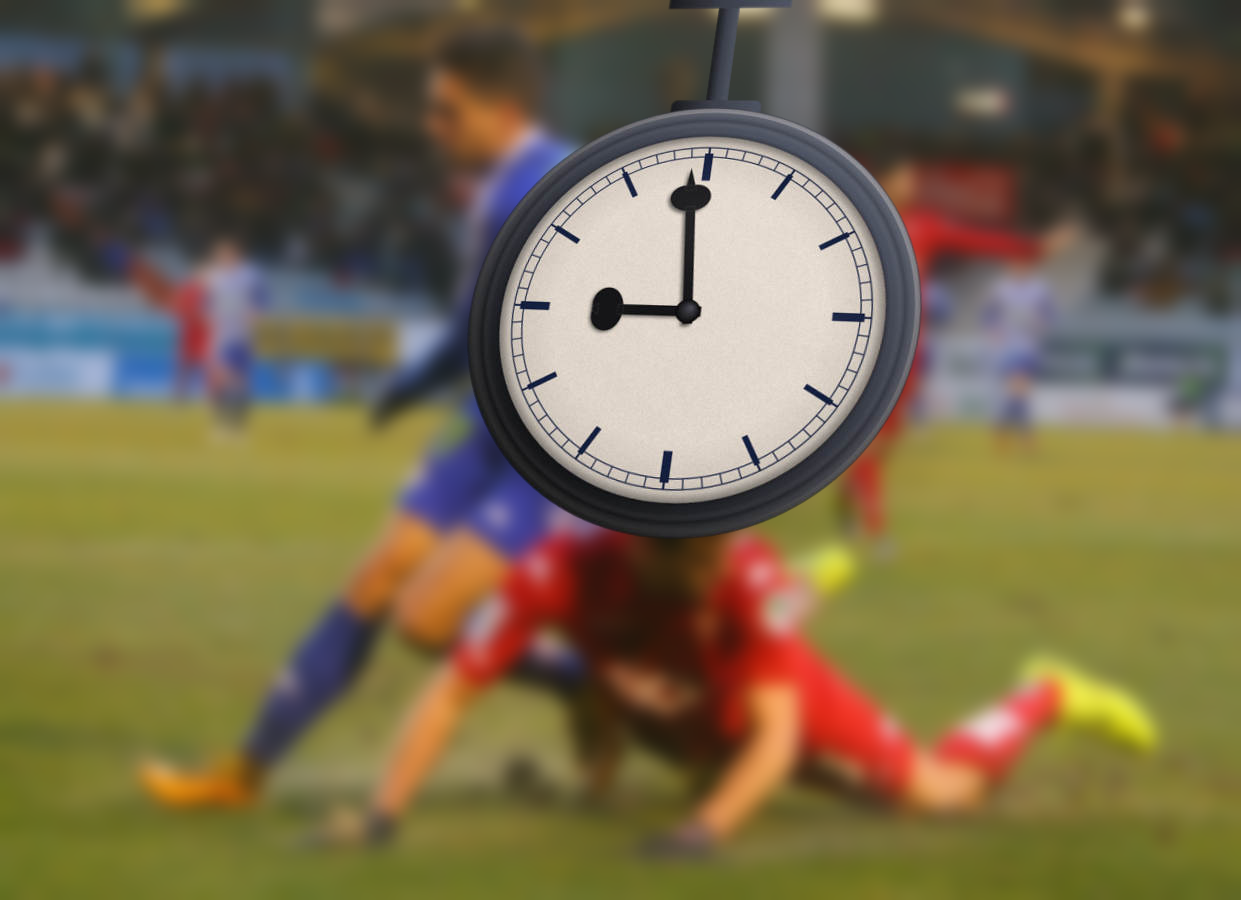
8:59
